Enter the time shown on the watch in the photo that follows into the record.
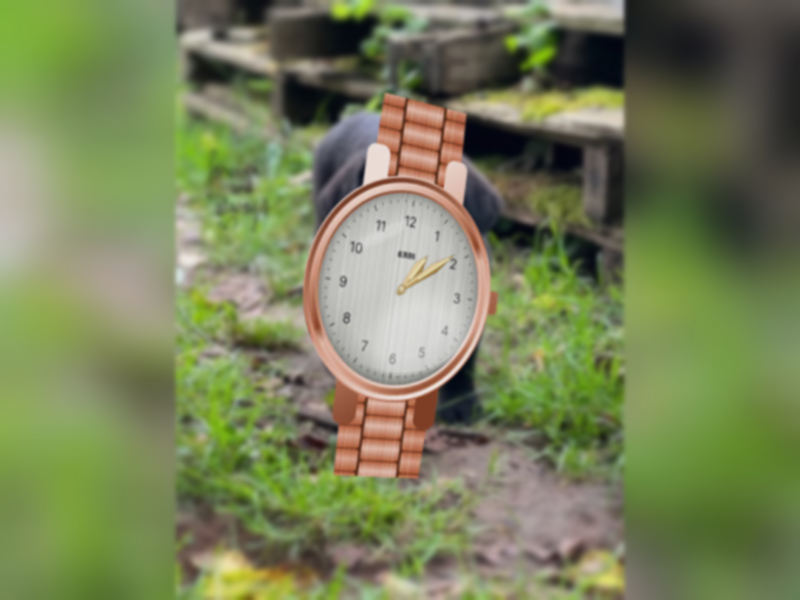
1:09
